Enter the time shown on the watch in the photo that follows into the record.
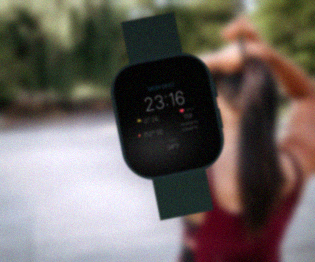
23:16
